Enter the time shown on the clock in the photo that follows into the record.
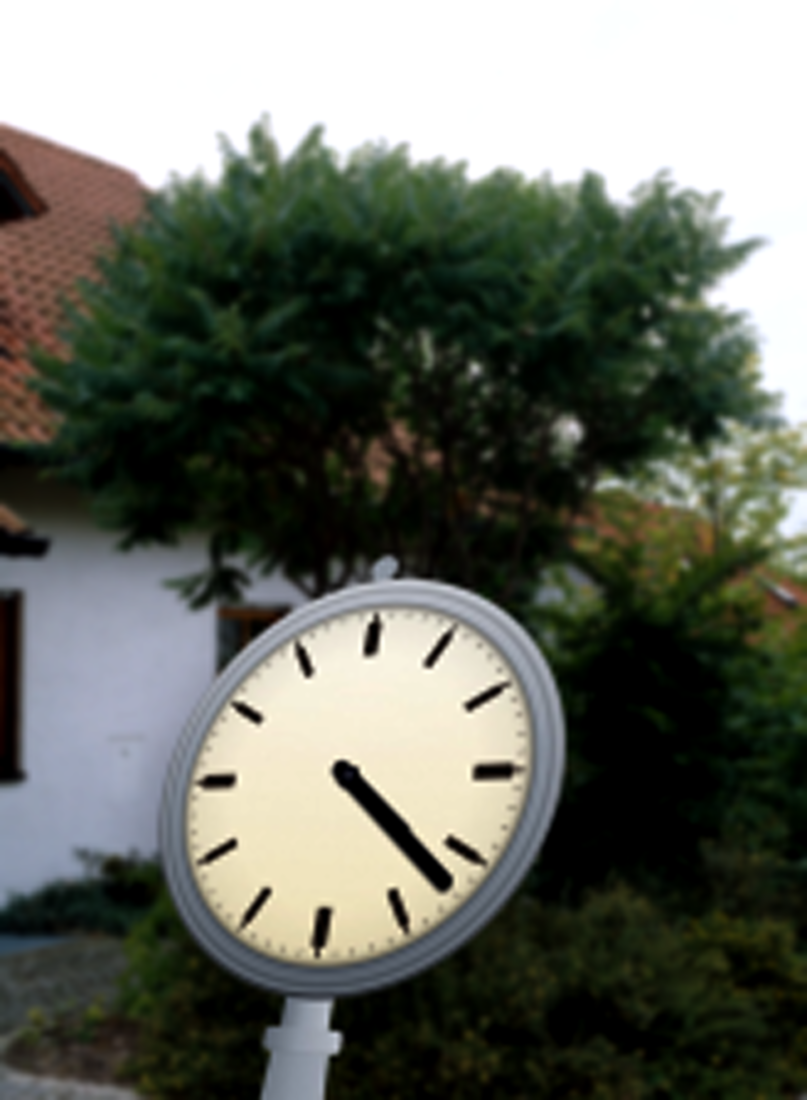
4:22
